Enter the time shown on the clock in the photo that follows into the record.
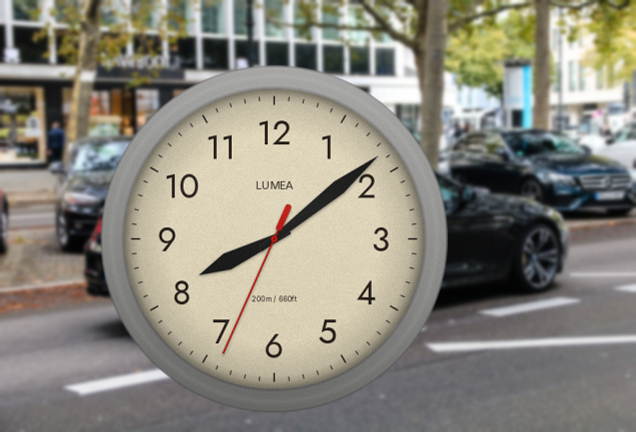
8:08:34
